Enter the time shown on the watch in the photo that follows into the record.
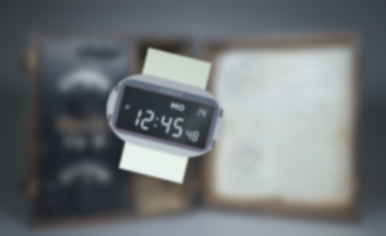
12:45
